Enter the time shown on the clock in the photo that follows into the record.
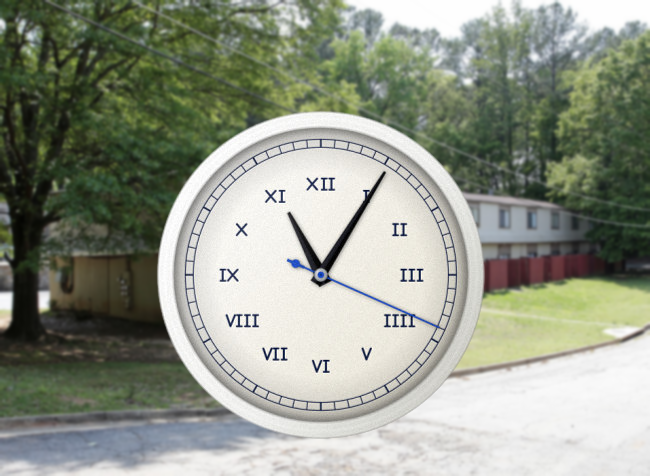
11:05:19
